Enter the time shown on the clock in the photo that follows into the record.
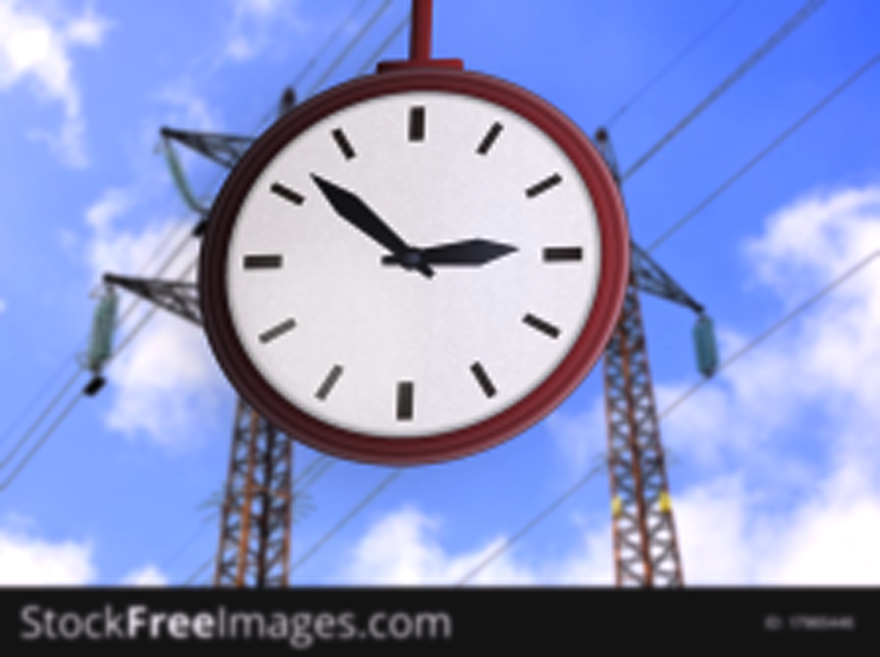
2:52
